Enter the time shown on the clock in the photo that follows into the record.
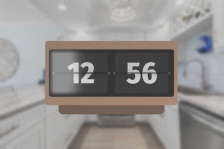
12:56
